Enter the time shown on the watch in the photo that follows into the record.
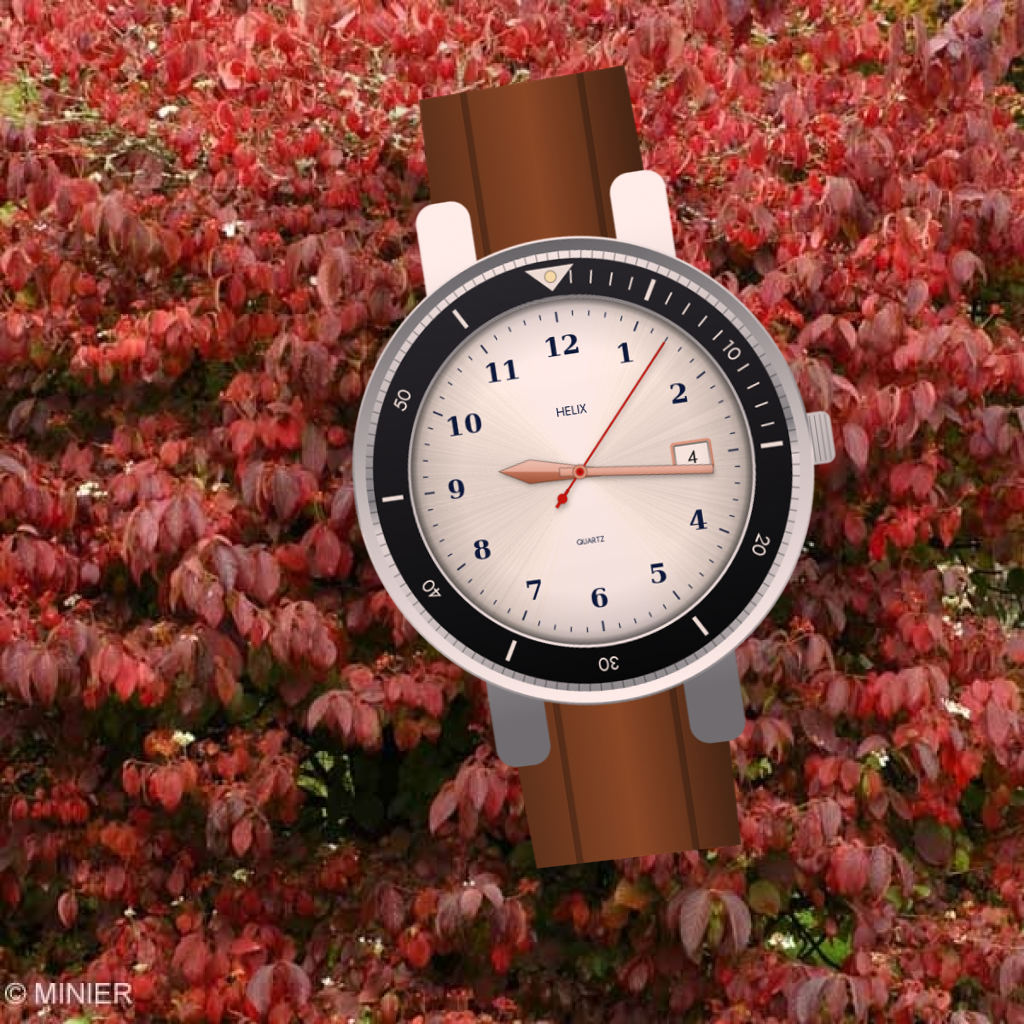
9:16:07
